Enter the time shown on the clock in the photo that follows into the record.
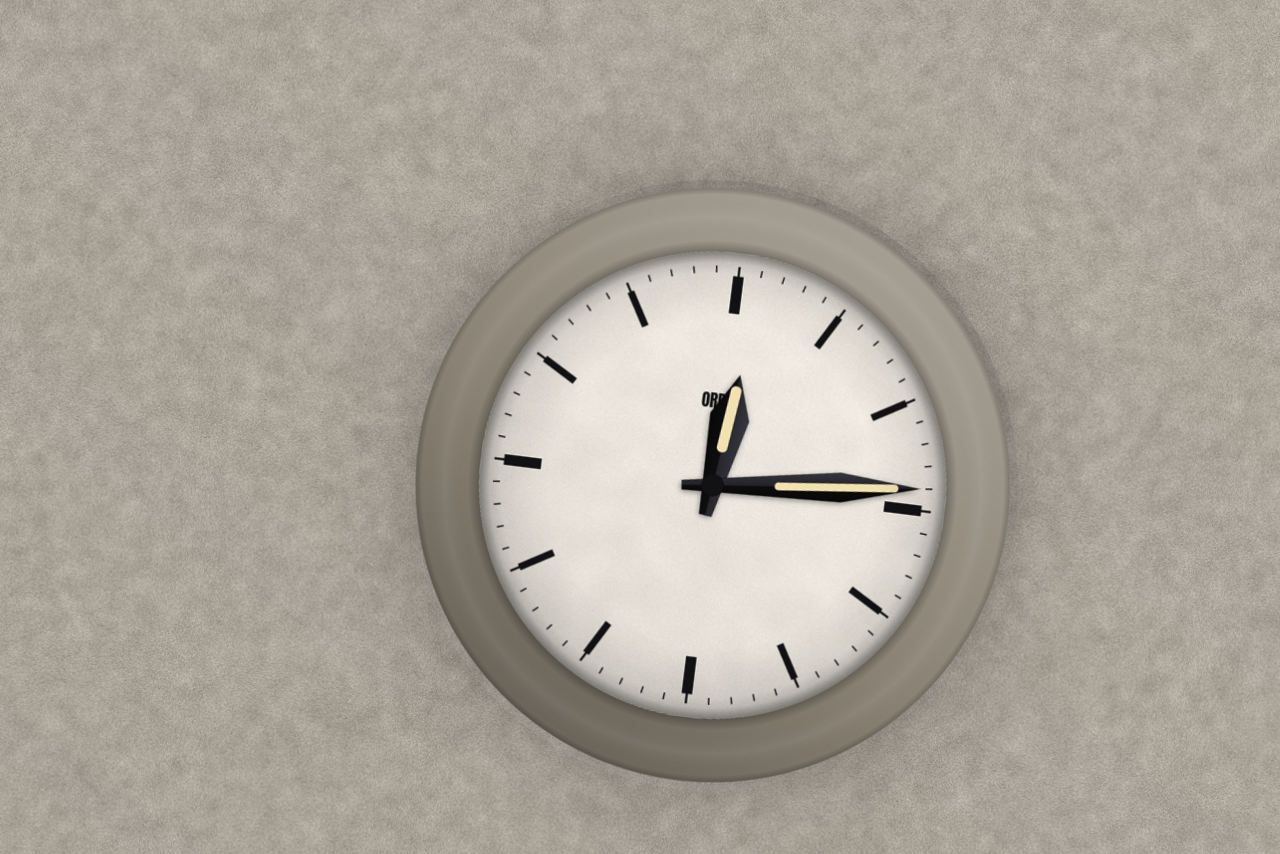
12:14
